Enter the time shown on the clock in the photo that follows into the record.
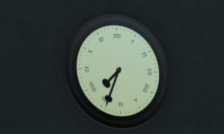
7:34
